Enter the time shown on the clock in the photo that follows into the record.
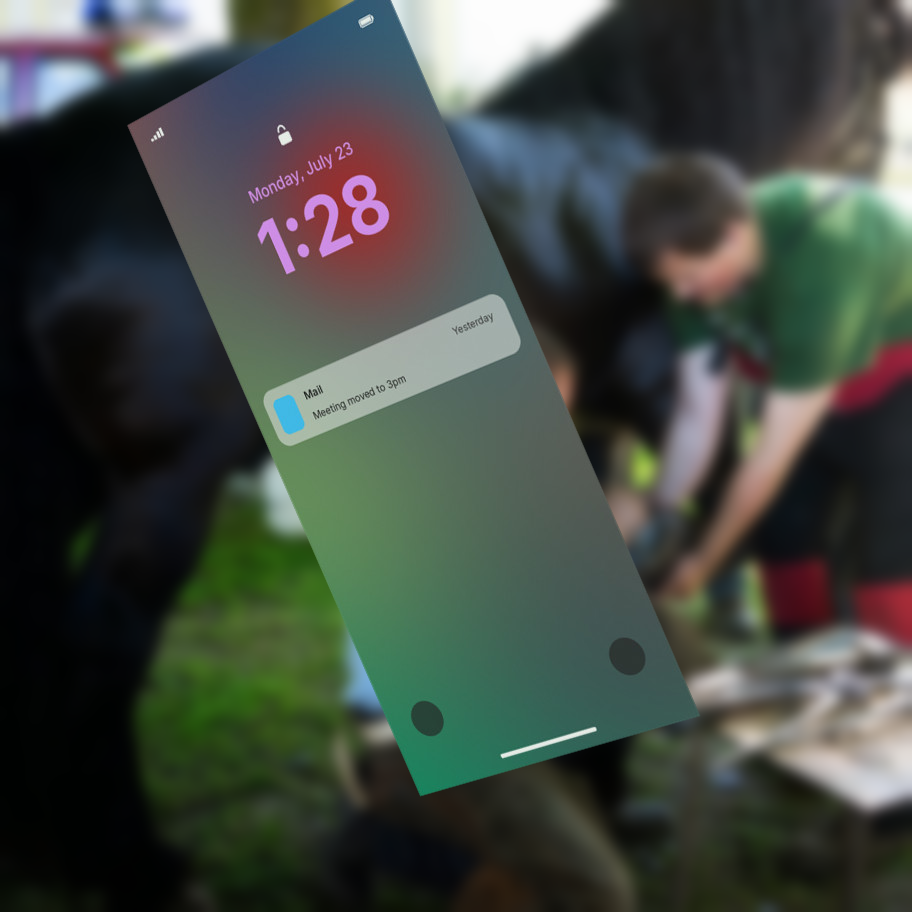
1:28
